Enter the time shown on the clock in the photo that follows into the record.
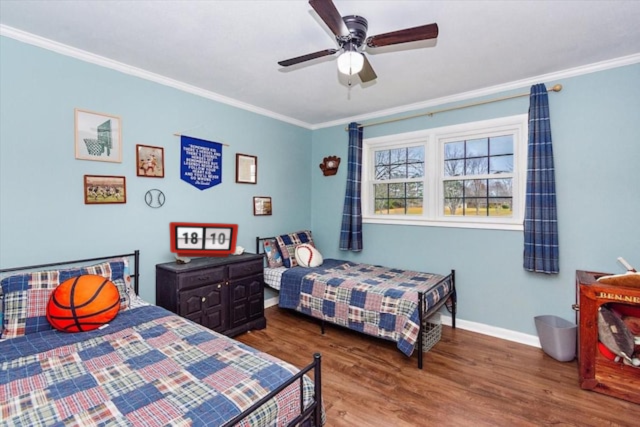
18:10
